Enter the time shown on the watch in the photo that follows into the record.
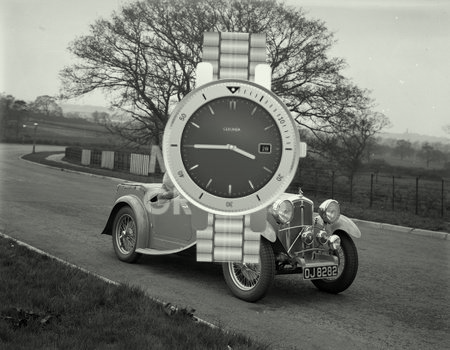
3:45
